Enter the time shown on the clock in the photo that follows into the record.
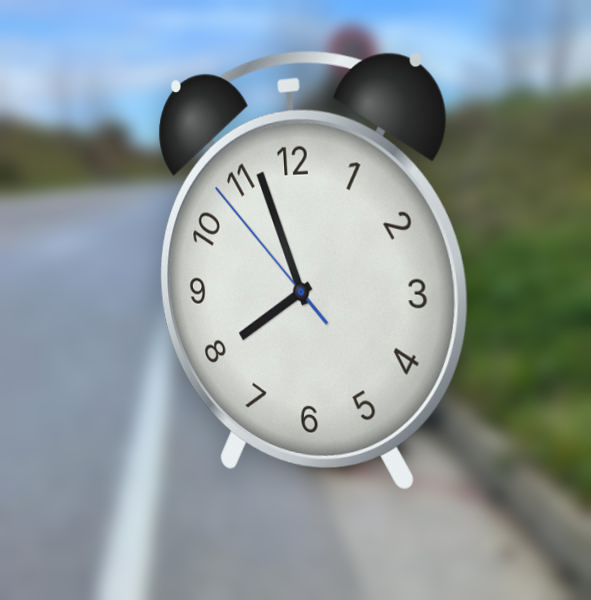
7:56:53
